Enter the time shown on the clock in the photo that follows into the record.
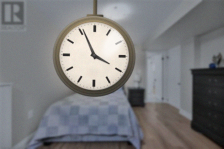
3:56
